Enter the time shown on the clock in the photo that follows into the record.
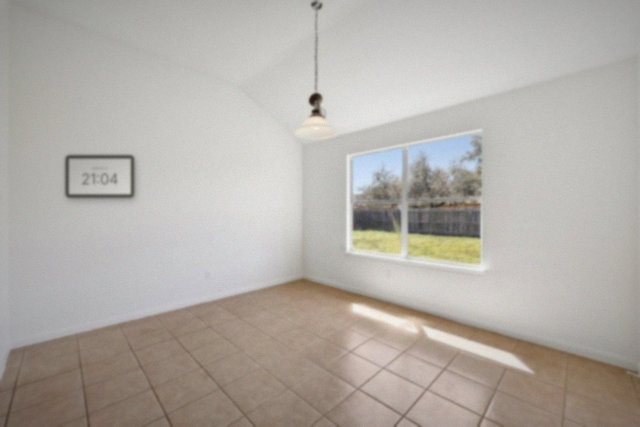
21:04
